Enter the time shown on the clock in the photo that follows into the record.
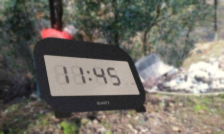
11:45
